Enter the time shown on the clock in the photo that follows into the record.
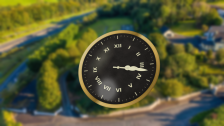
3:17
